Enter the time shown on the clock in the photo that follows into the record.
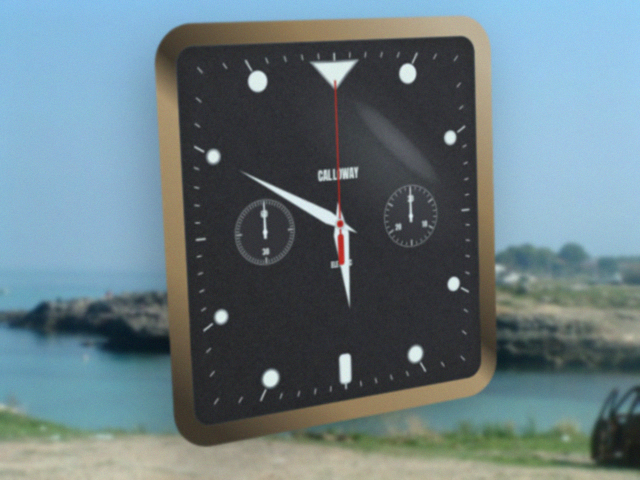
5:50
